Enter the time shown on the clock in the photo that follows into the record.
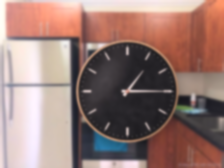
1:15
